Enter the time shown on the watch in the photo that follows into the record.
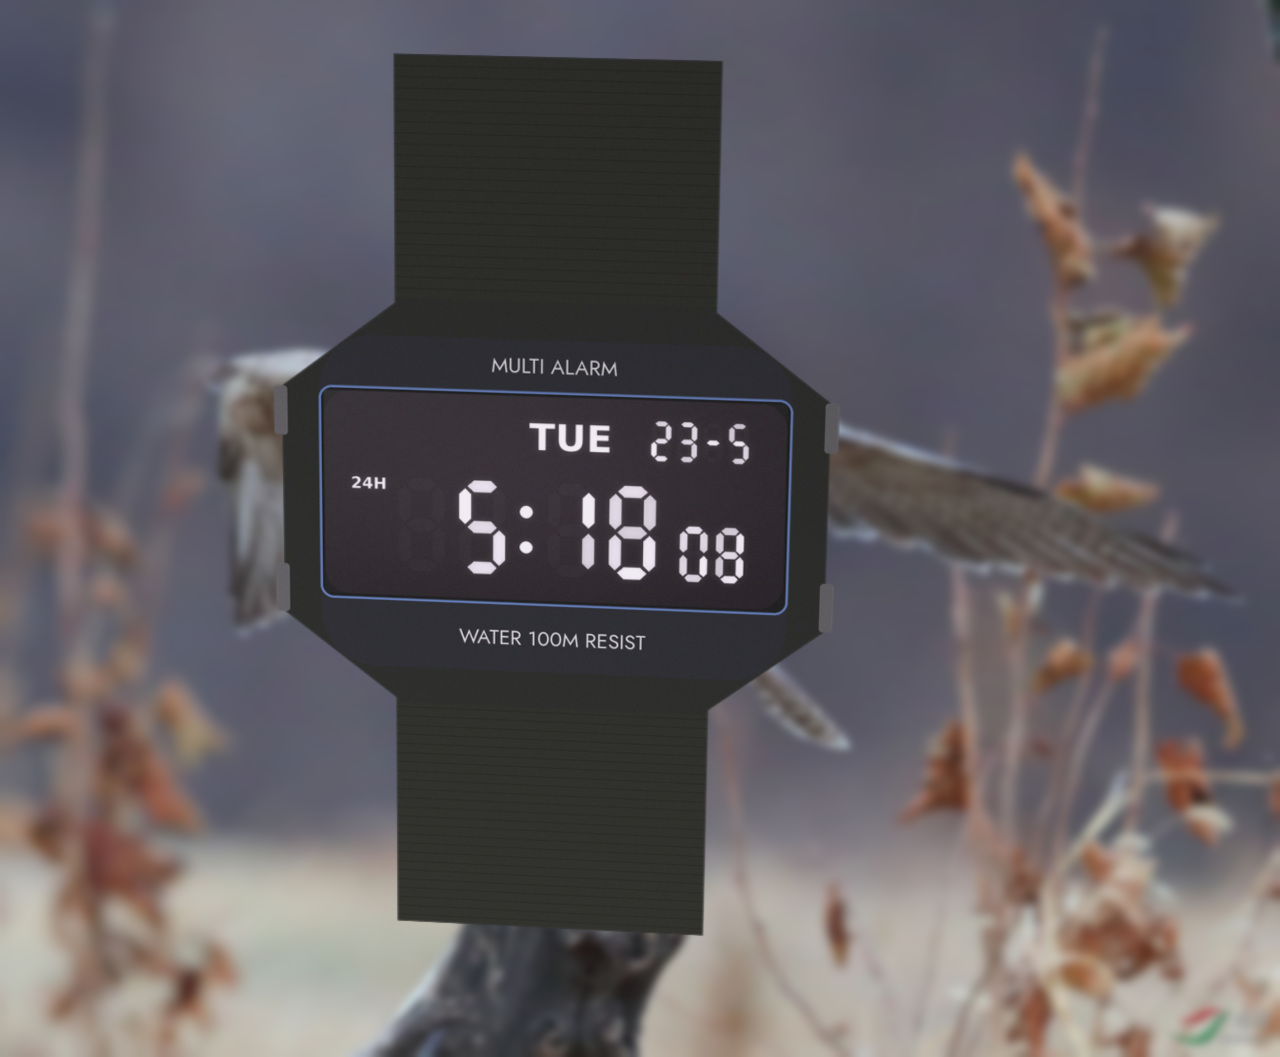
5:18:08
